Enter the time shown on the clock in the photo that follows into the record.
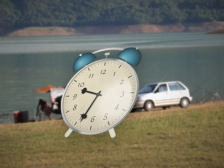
9:34
